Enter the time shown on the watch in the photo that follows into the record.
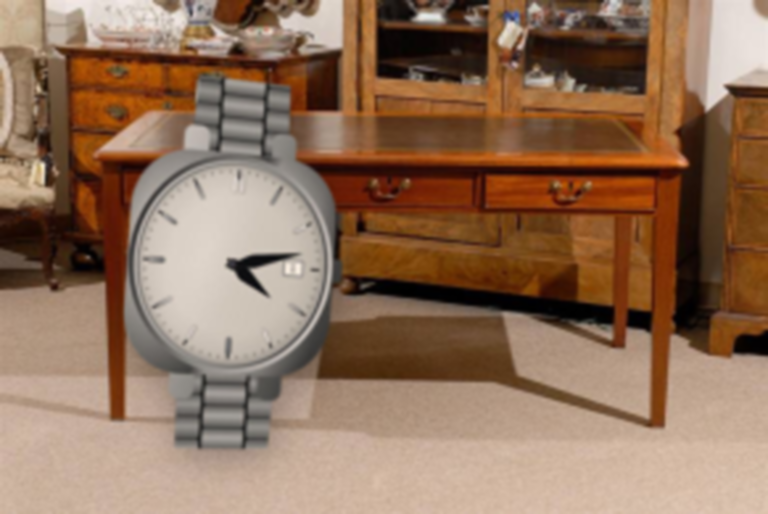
4:13
